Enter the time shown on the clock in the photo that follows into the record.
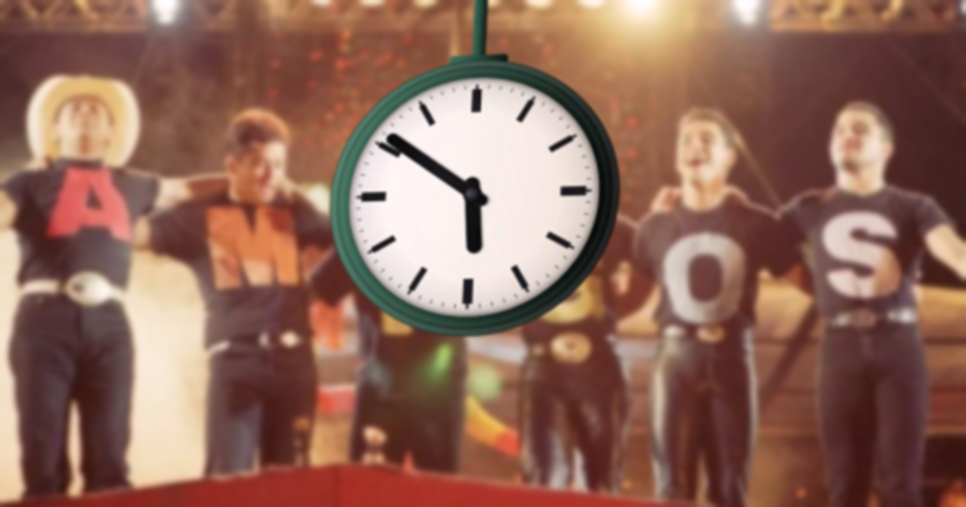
5:51
